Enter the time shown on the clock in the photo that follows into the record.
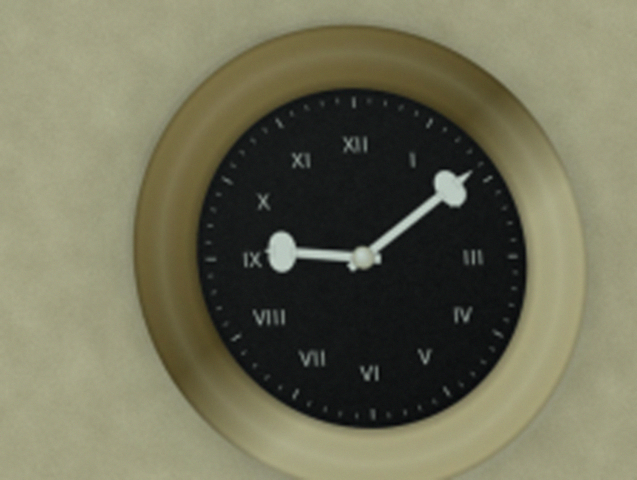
9:09
